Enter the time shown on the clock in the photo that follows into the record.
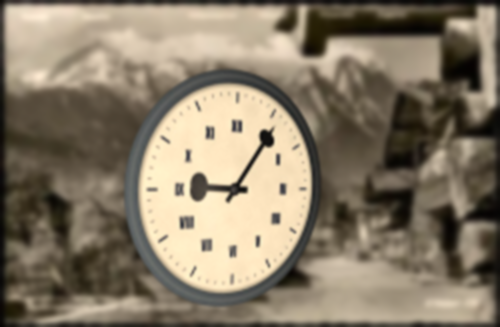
9:06
